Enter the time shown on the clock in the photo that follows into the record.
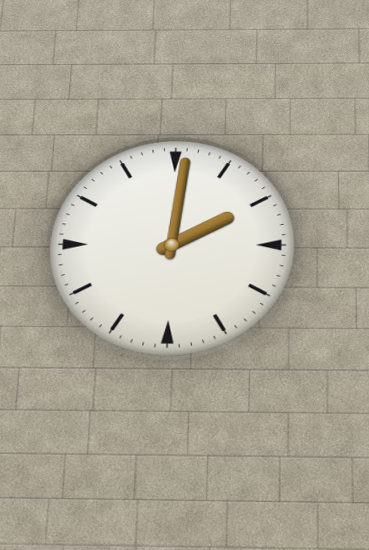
2:01
